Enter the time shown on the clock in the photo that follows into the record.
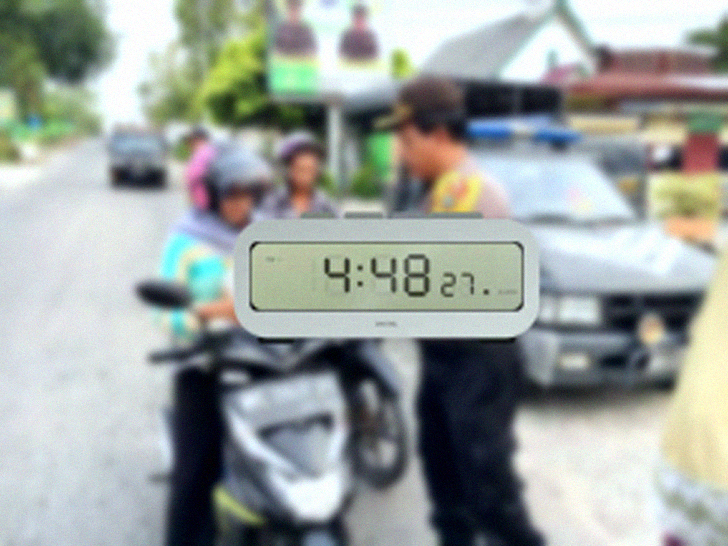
4:48:27
